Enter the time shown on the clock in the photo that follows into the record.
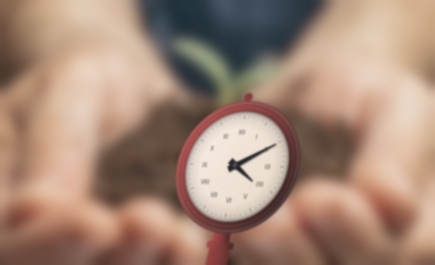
4:10
